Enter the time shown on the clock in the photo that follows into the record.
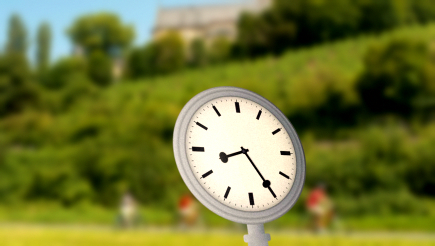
8:25
